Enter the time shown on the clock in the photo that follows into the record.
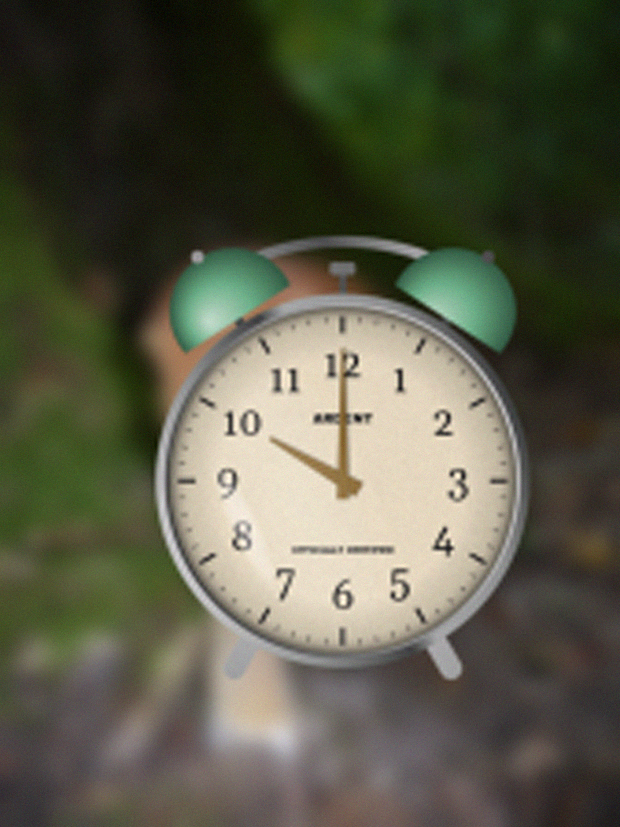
10:00
